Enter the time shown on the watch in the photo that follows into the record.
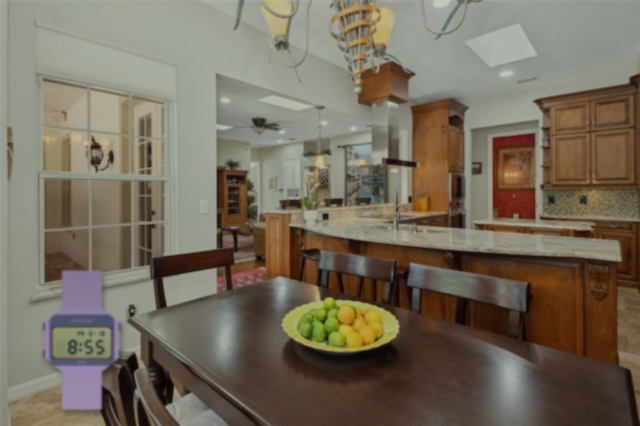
8:55
